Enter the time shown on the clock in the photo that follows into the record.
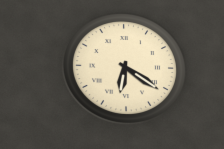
6:21
